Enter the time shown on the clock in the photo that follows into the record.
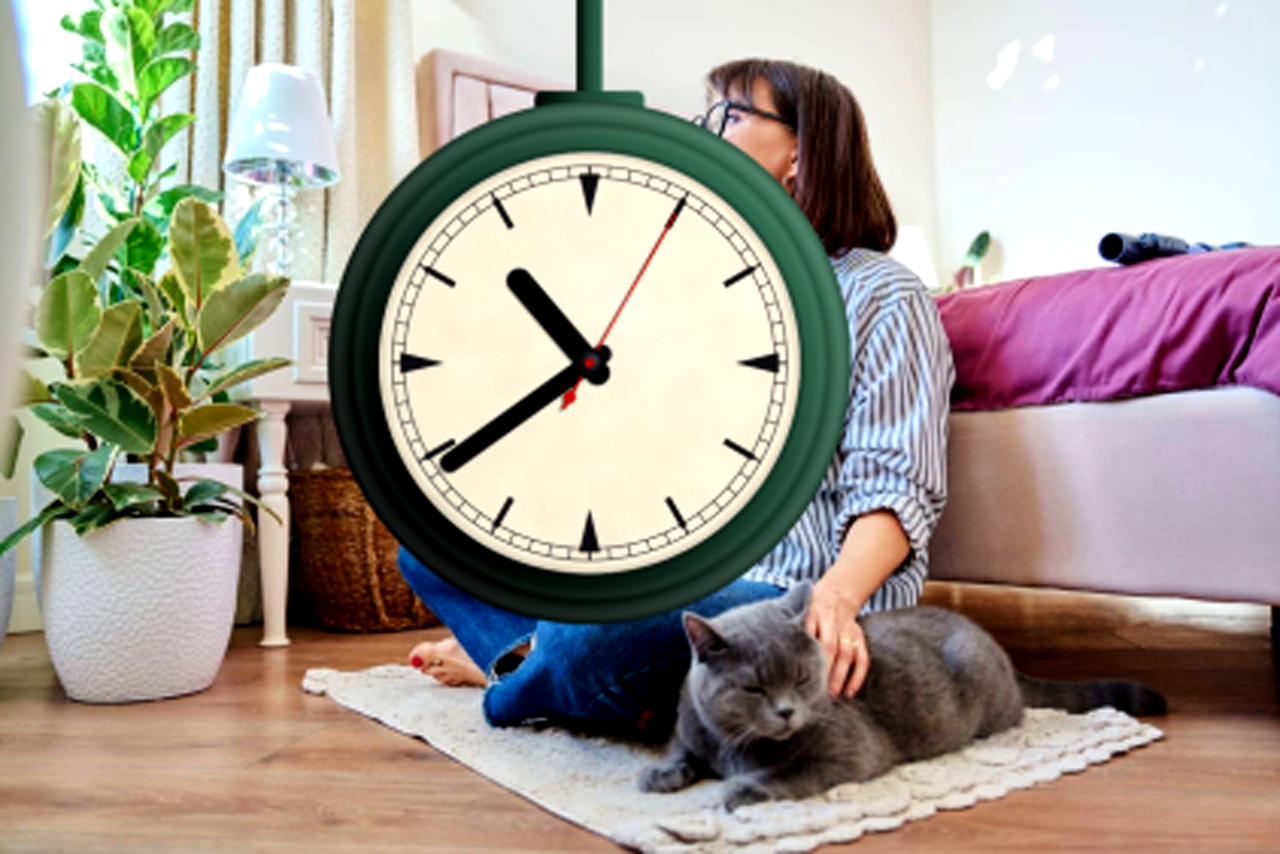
10:39:05
